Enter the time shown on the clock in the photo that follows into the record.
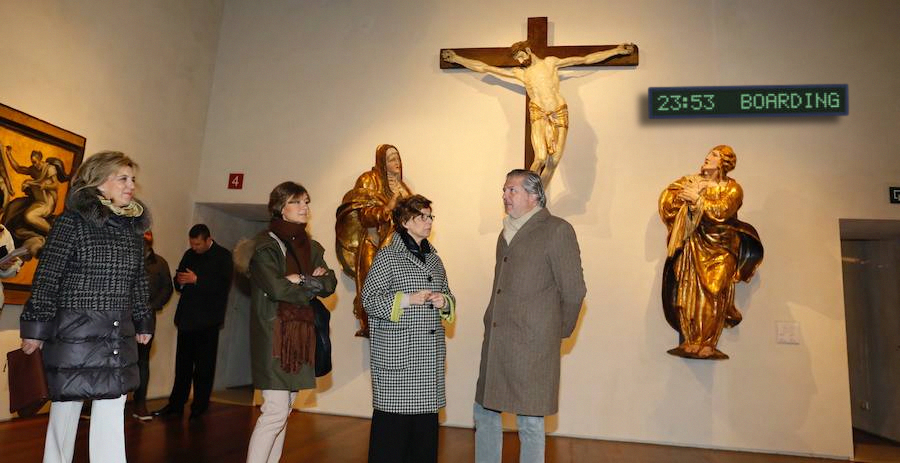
23:53
